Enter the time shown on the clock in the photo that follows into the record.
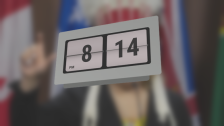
8:14
